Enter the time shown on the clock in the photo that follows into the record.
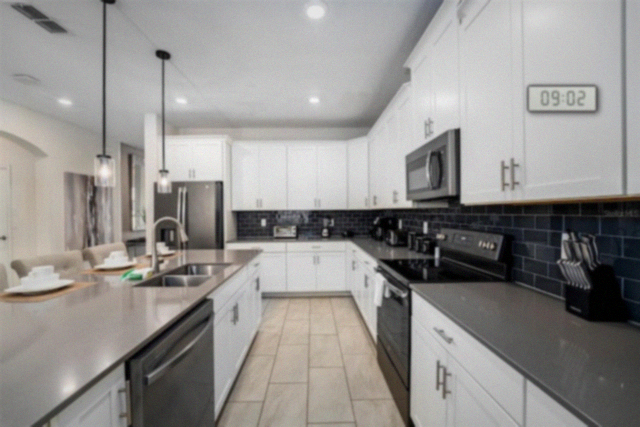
9:02
